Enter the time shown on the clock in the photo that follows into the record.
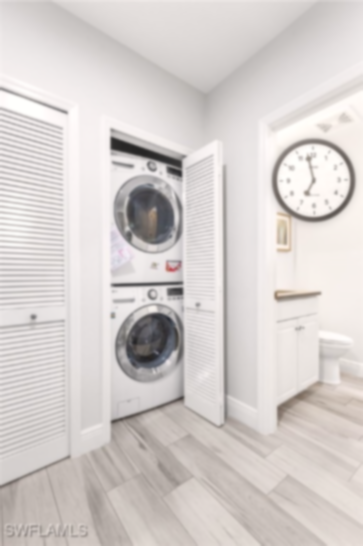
6:58
